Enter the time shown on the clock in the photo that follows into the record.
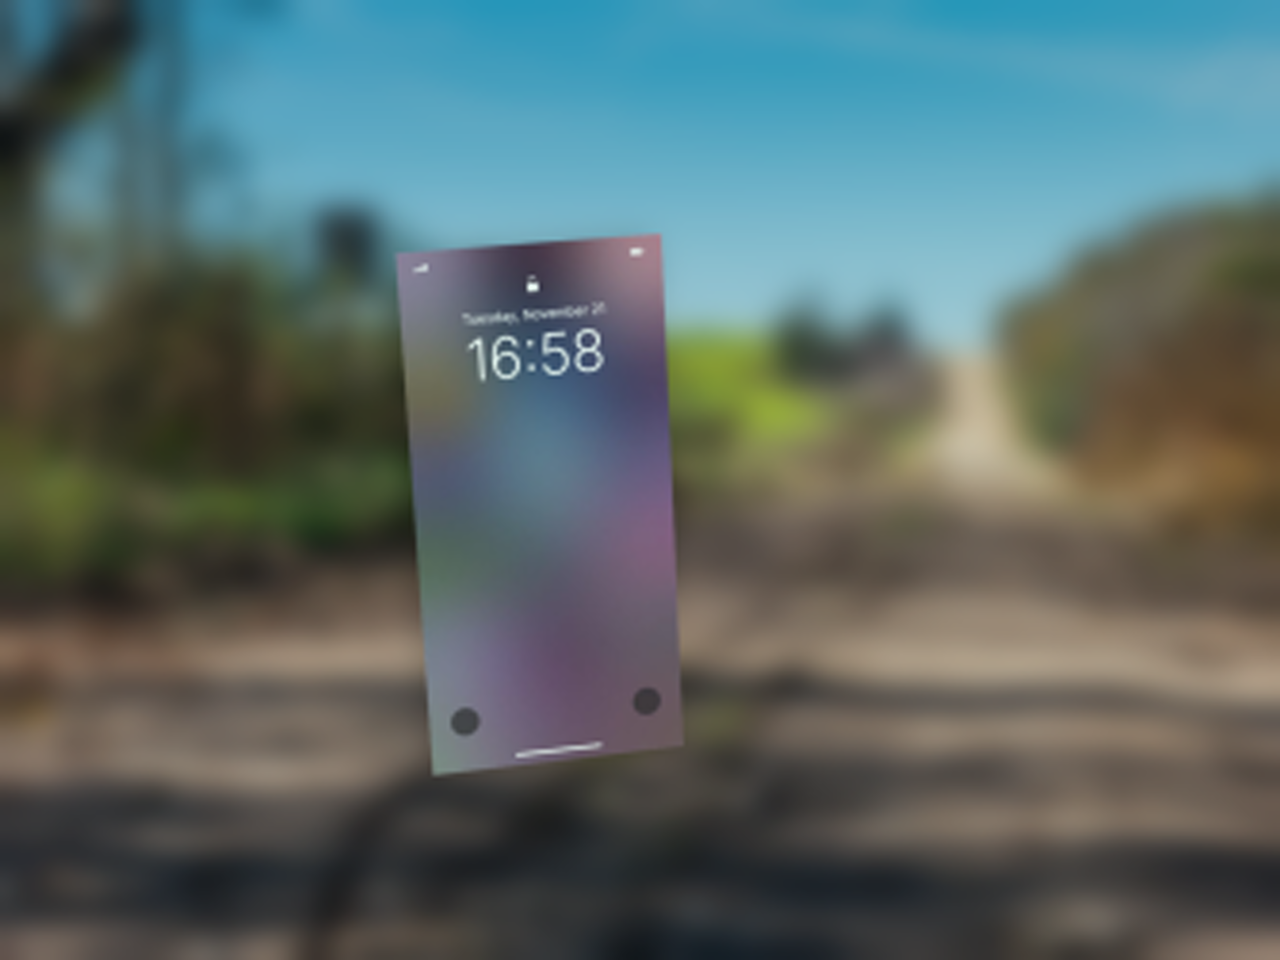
16:58
